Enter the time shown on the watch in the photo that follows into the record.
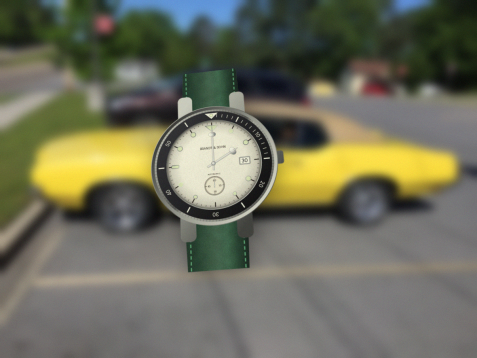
2:00
